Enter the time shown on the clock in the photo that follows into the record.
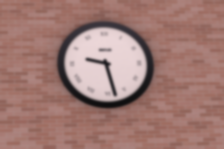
9:28
